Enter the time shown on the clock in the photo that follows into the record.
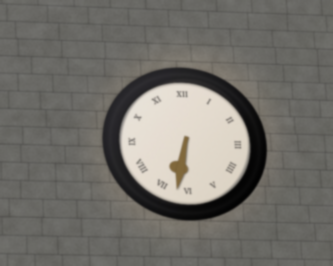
6:32
